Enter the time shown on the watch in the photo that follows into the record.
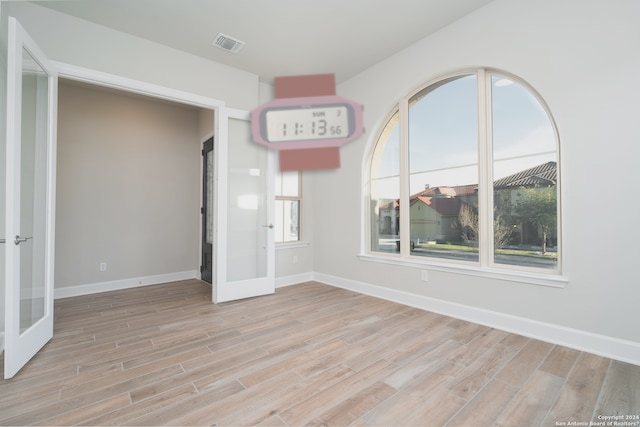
11:13
